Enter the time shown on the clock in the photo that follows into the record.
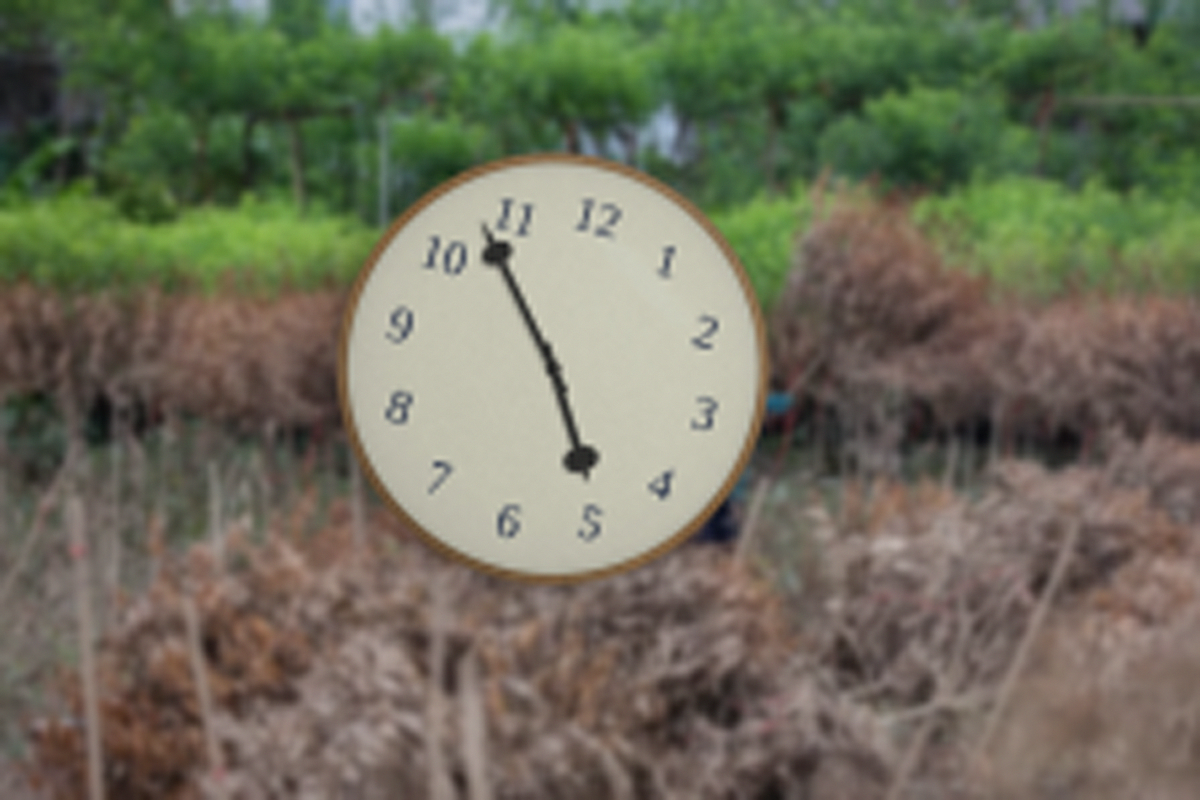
4:53
